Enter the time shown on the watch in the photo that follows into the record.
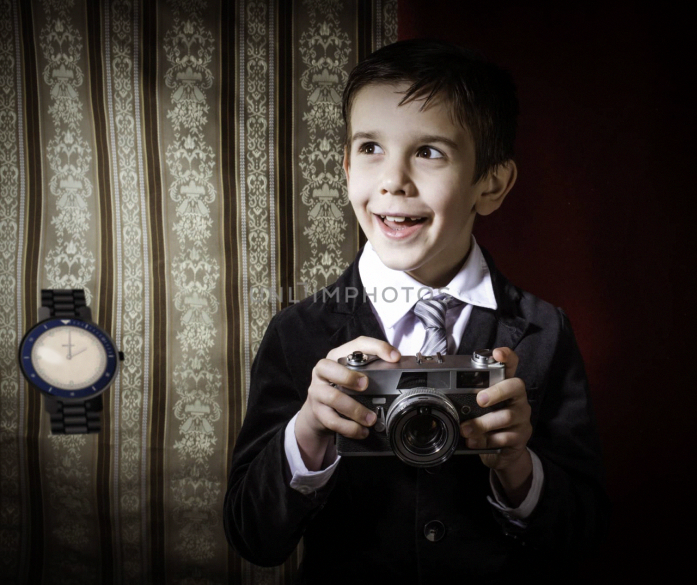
2:01
